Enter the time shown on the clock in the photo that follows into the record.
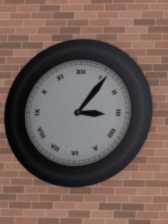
3:06
